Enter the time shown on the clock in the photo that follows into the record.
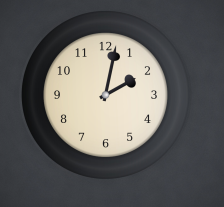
2:02
